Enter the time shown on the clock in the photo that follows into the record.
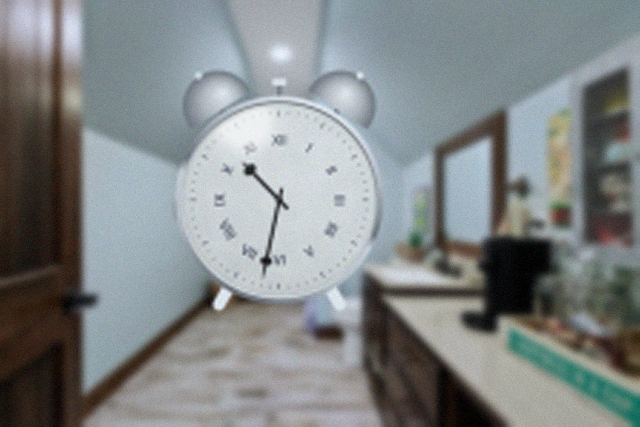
10:32
